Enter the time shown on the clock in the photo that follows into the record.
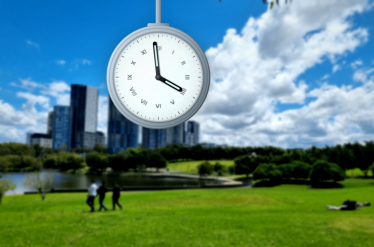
3:59
